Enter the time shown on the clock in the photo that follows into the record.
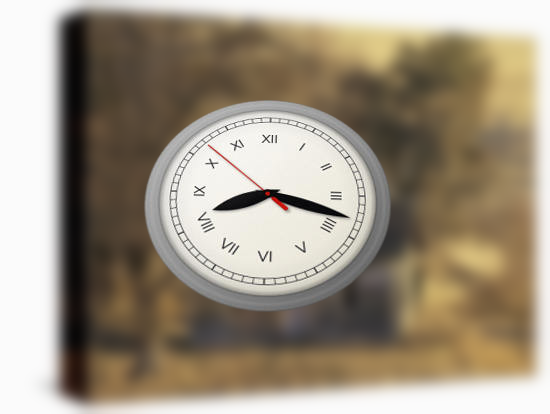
8:17:52
